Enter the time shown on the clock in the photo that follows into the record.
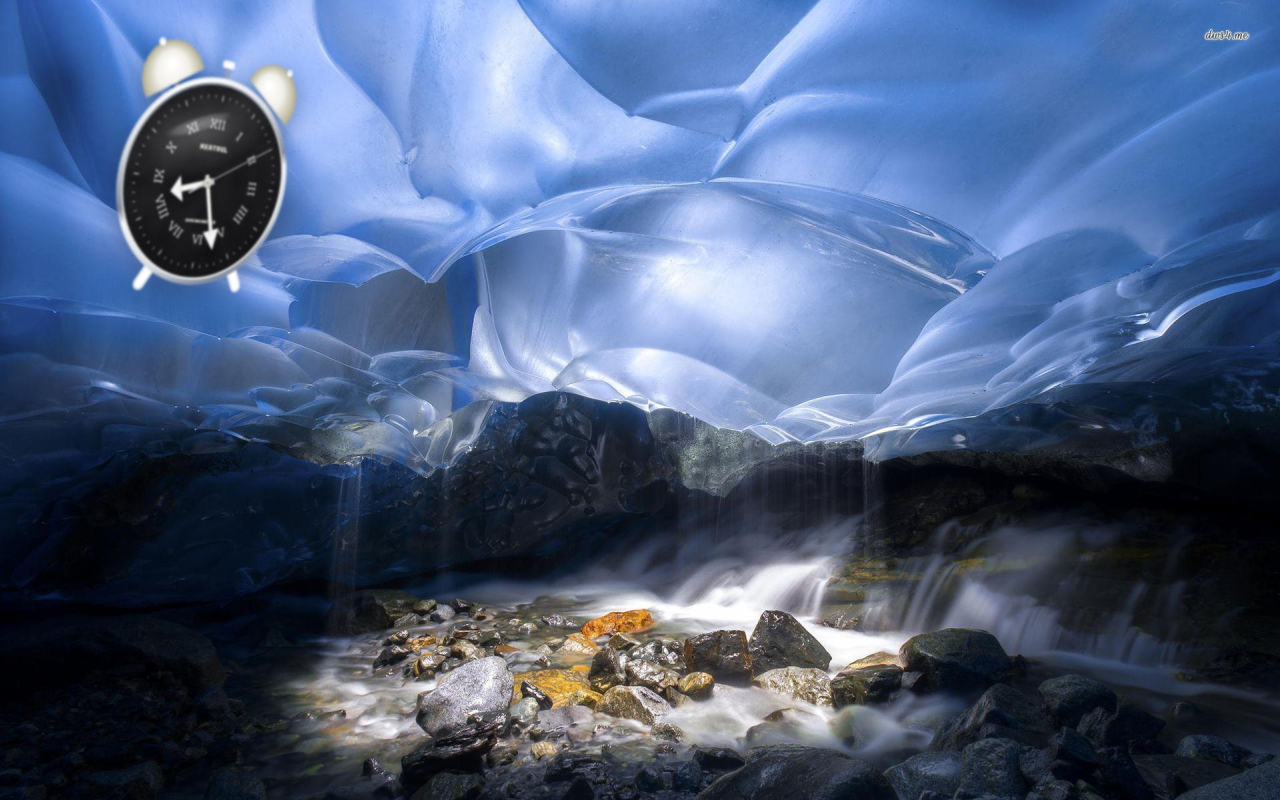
8:27:10
